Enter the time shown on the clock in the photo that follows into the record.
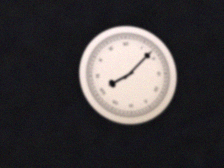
8:08
